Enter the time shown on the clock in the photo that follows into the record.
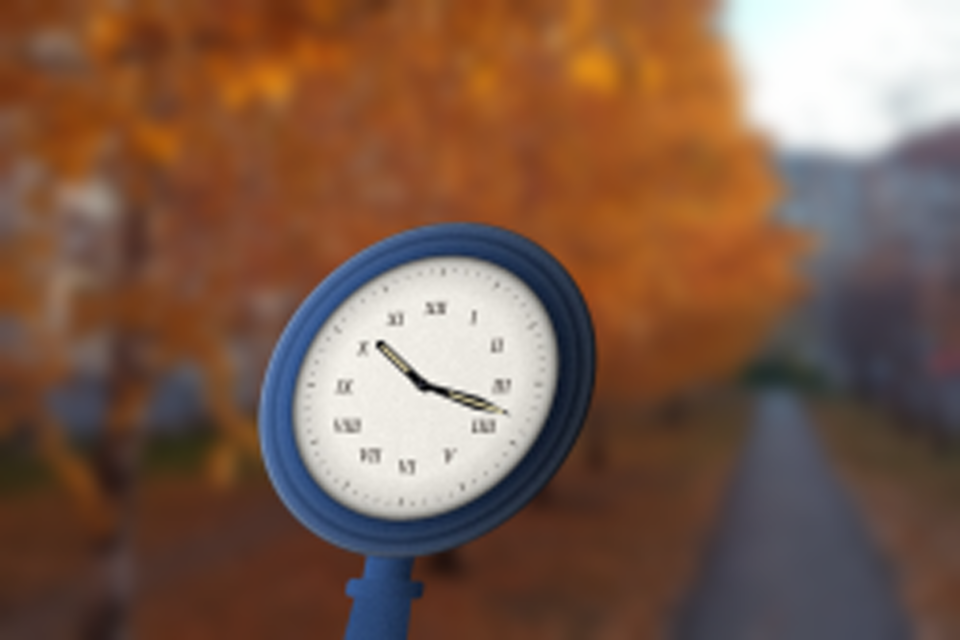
10:18
